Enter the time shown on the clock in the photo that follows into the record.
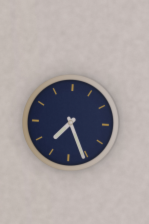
7:26
